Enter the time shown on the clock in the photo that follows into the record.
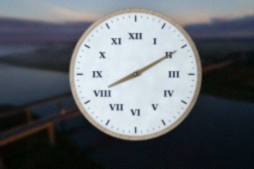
8:10
